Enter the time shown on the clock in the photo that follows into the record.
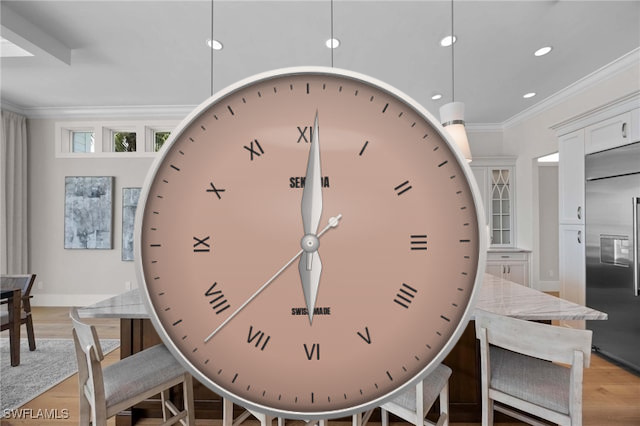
6:00:38
